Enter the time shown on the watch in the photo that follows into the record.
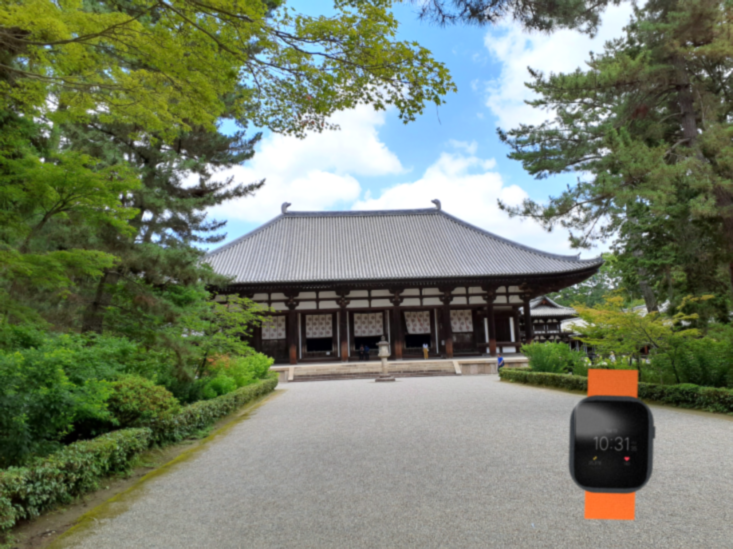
10:31
